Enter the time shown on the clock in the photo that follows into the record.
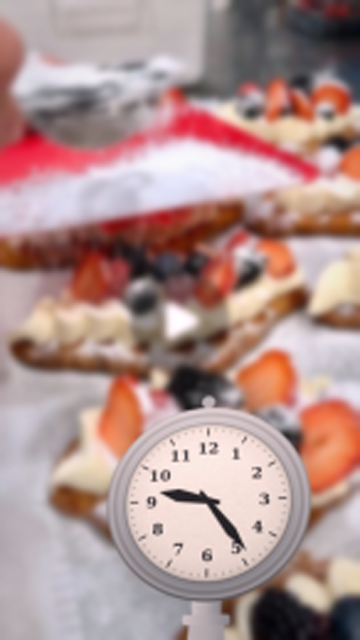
9:24
